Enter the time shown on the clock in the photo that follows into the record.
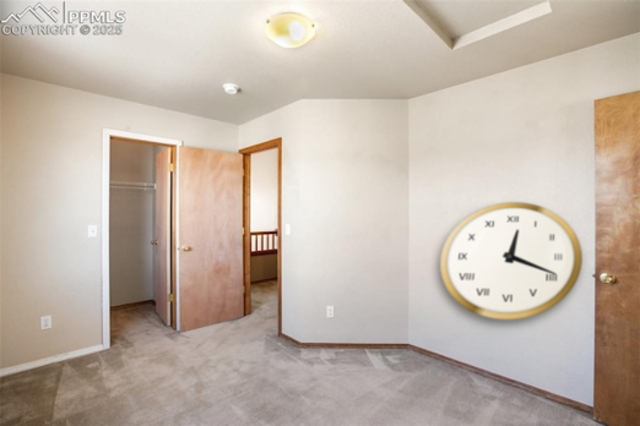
12:19
